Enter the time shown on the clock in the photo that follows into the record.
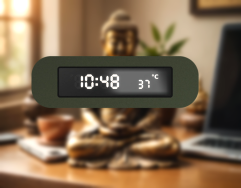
10:48
